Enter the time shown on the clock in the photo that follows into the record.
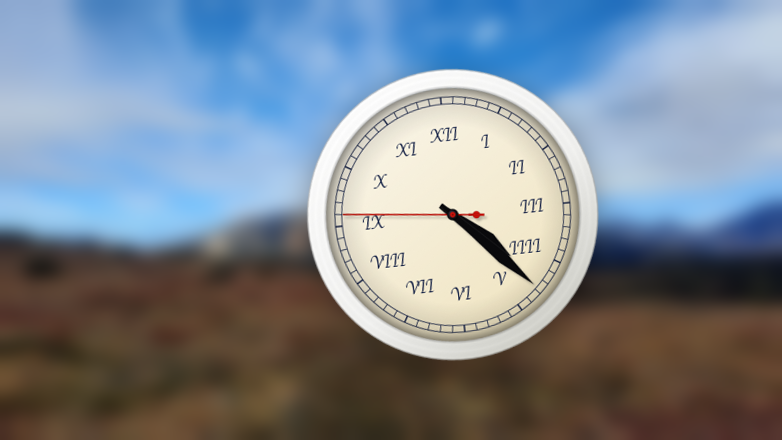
4:22:46
